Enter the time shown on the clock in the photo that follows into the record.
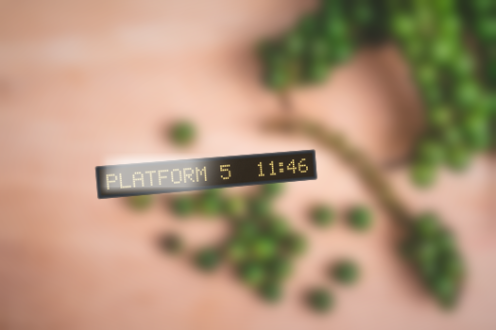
11:46
